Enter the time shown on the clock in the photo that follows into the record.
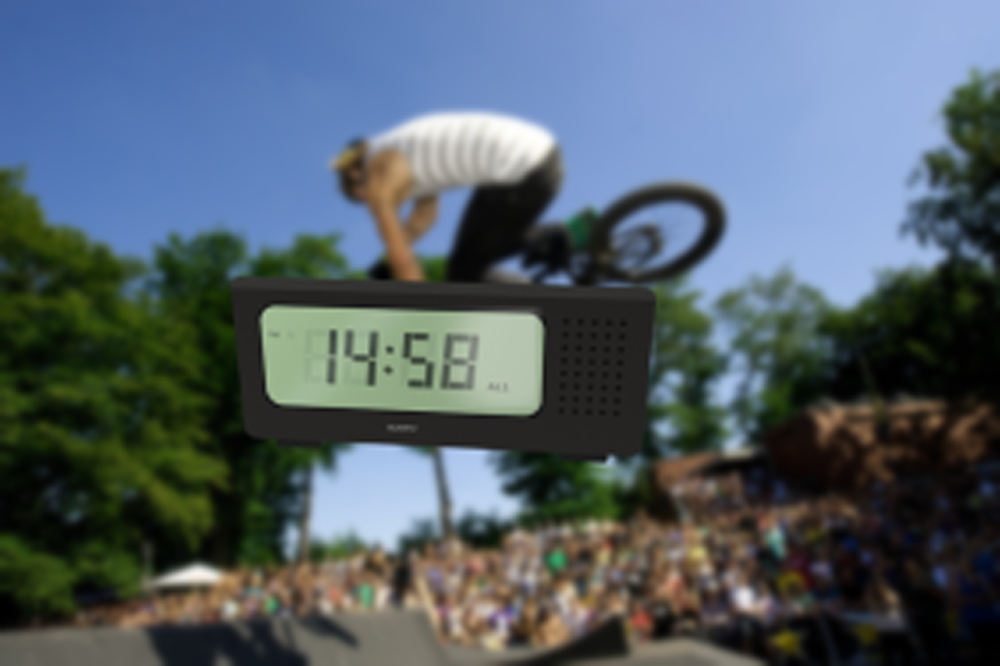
14:58
